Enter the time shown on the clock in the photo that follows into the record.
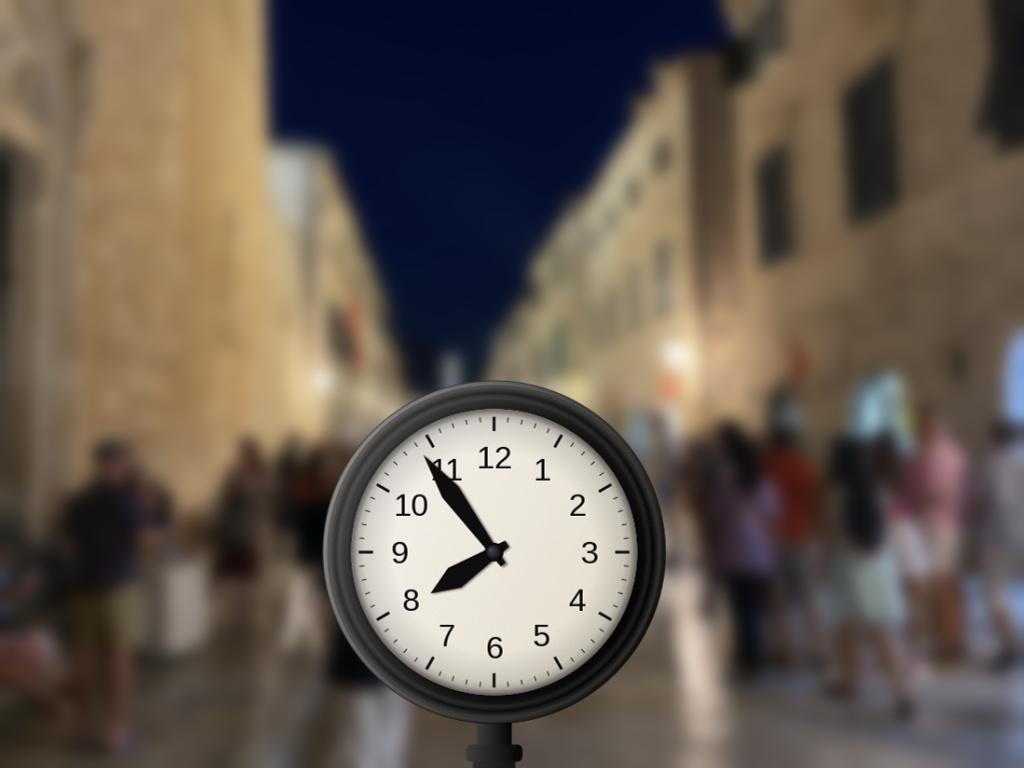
7:54
